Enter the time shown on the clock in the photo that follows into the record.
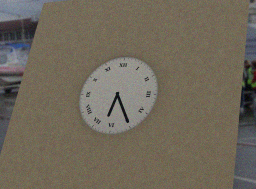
6:25
